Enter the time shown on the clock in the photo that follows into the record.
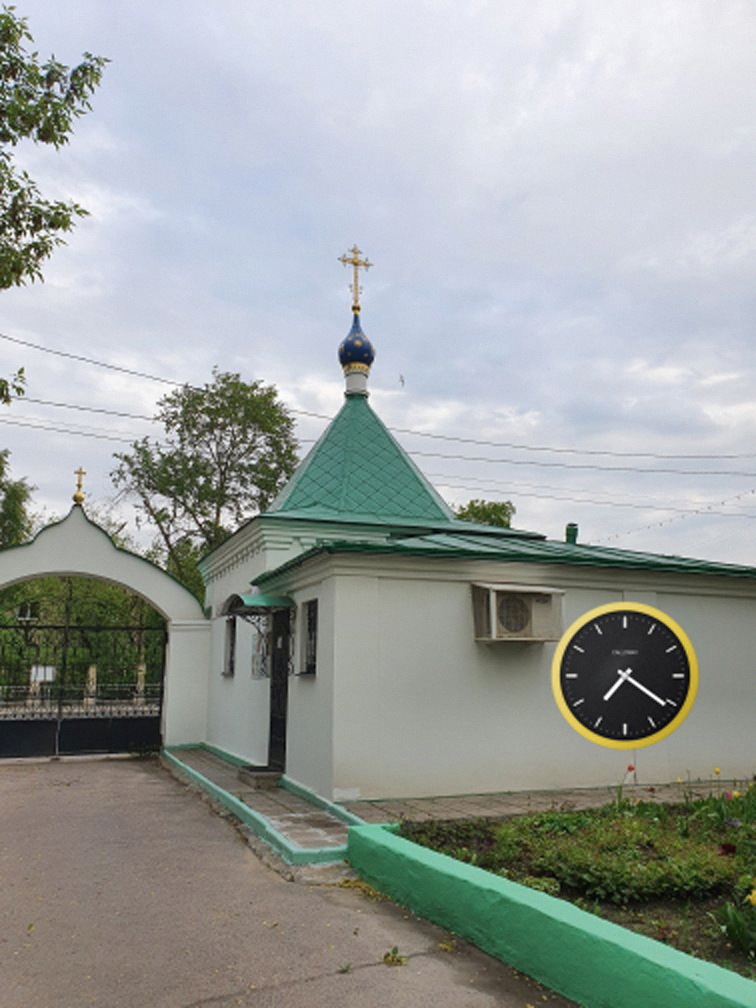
7:21
